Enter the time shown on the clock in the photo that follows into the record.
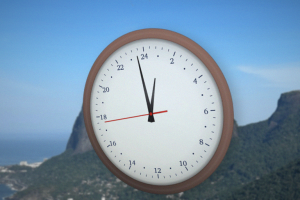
0:58:44
